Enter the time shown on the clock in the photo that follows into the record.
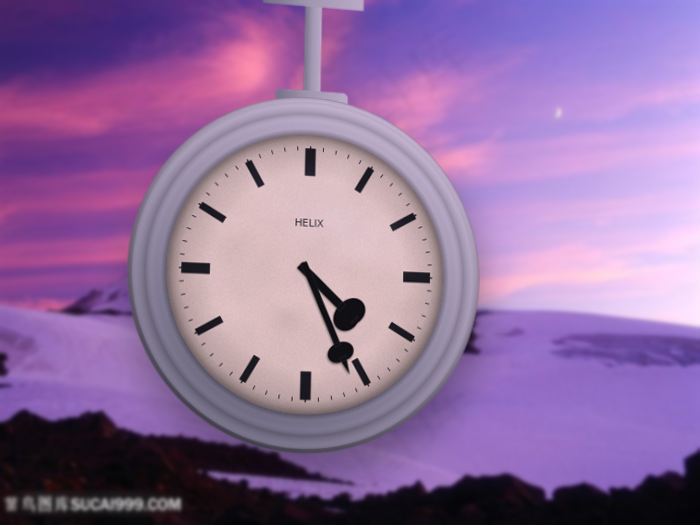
4:26
